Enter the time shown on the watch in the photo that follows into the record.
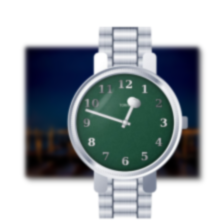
12:48
